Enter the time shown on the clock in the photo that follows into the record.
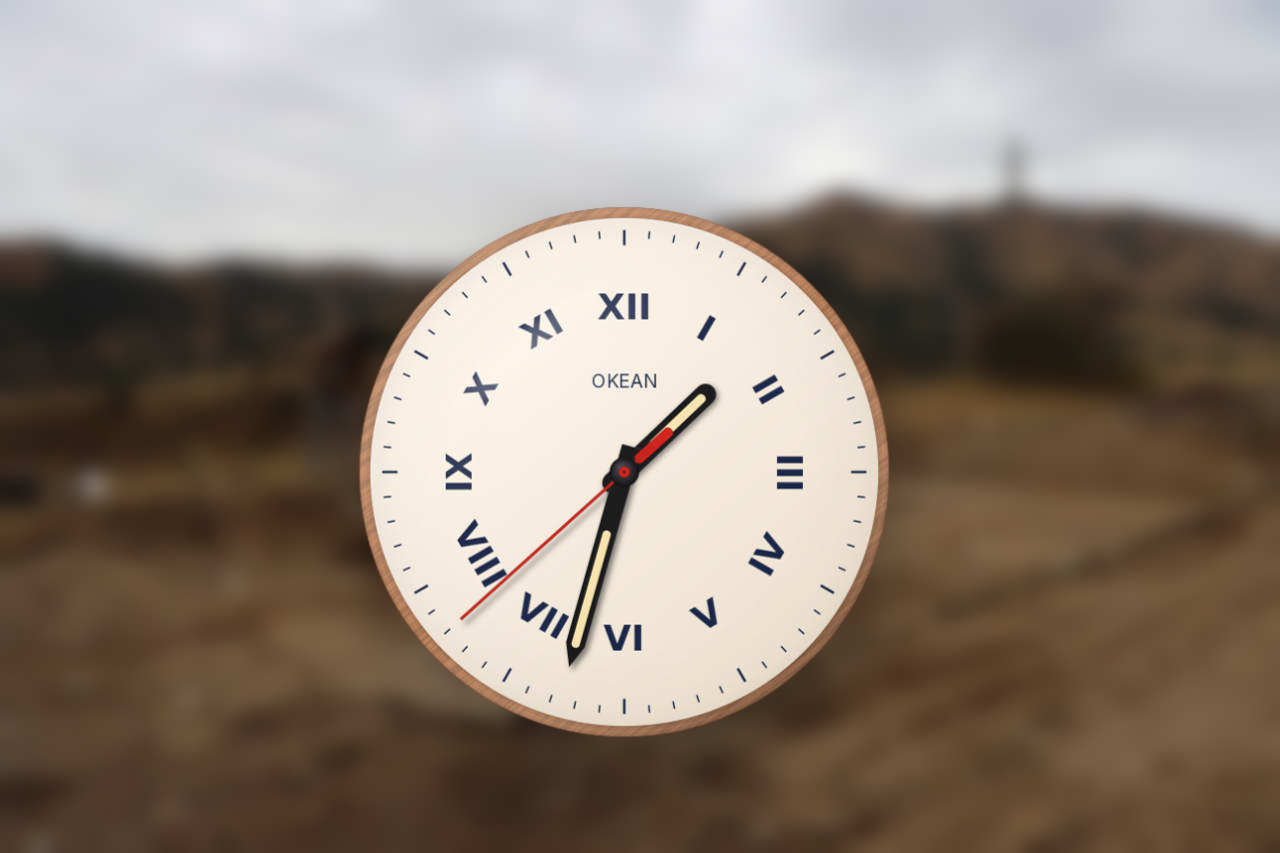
1:32:38
